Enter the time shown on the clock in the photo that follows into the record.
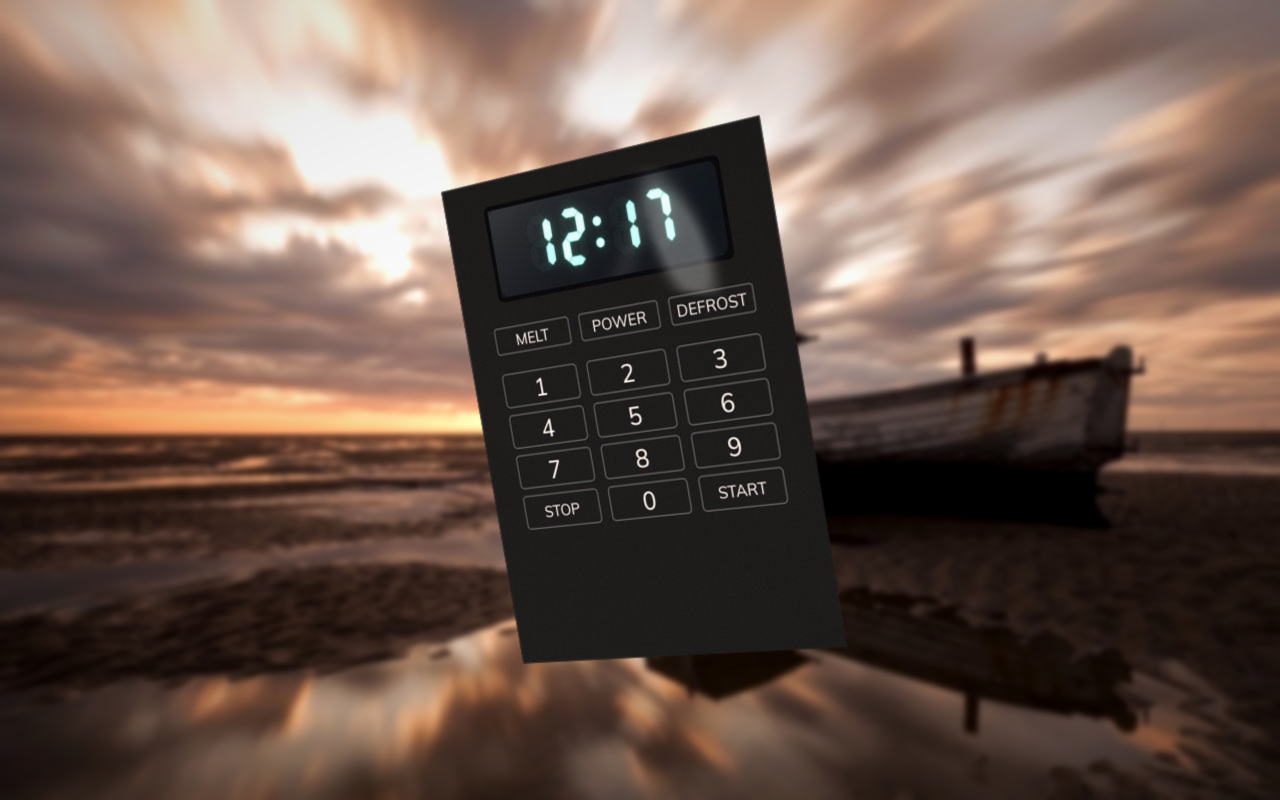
12:17
